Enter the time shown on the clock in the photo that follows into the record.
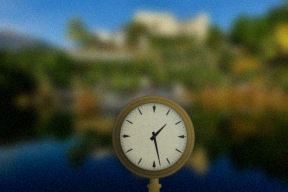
1:28
